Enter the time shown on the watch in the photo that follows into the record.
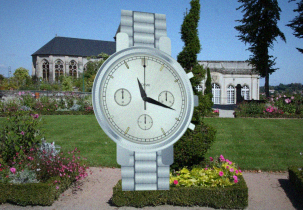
11:18
